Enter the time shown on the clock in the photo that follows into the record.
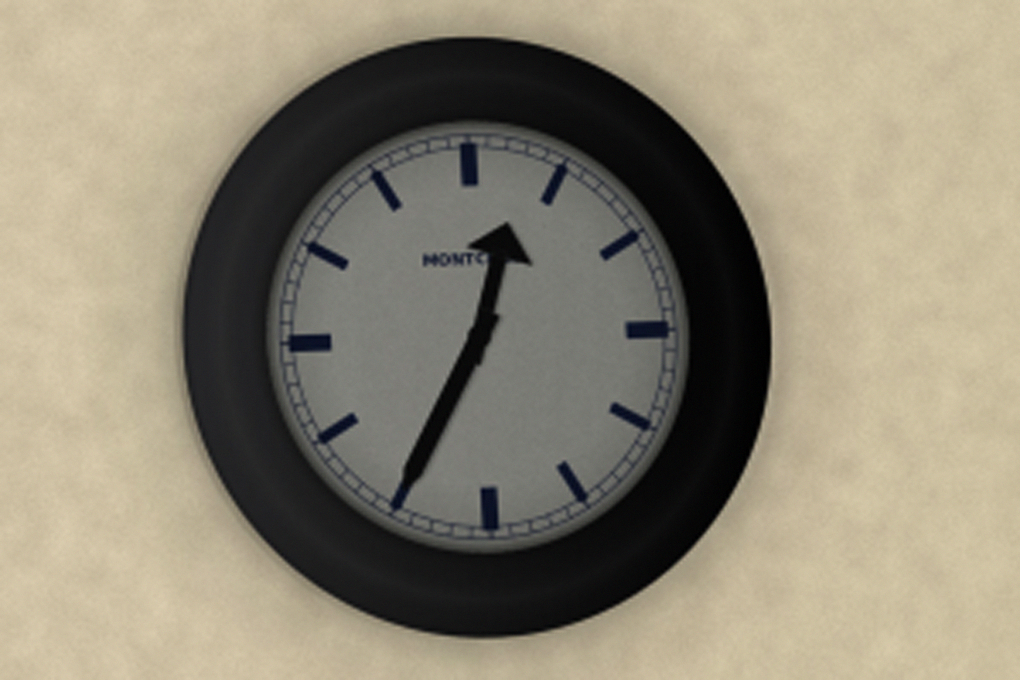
12:35
